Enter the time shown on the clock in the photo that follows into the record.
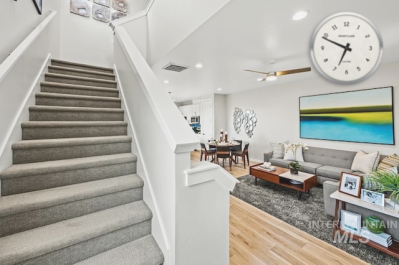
6:49
